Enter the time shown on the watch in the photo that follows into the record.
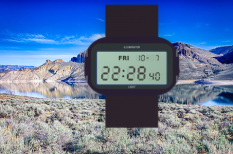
22:28:40
